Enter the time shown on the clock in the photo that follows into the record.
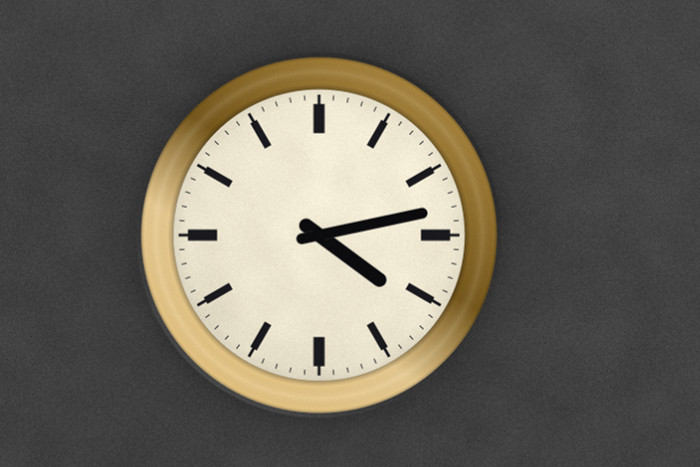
4:13
